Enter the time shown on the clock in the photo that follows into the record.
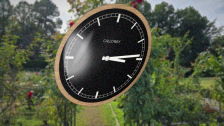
3:14
